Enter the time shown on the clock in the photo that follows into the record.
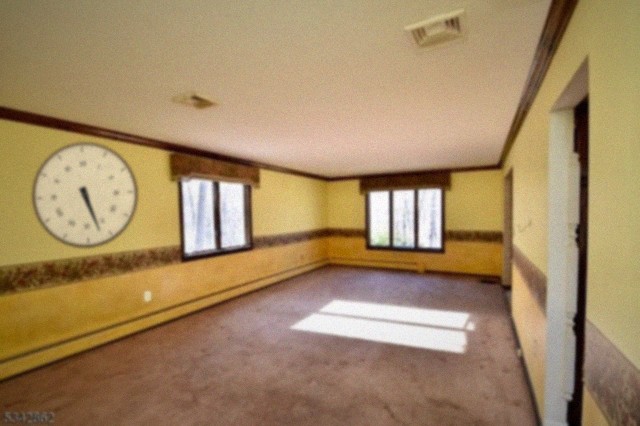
5:27
